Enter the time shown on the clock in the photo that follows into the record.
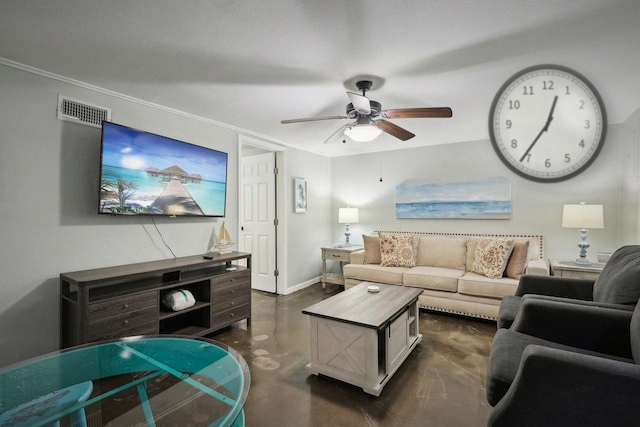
12:36
